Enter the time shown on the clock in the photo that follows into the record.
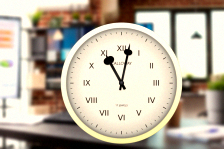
11:02
